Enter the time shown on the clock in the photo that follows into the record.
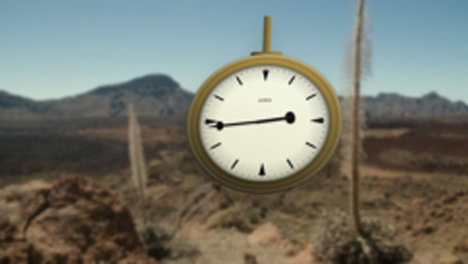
2:44
